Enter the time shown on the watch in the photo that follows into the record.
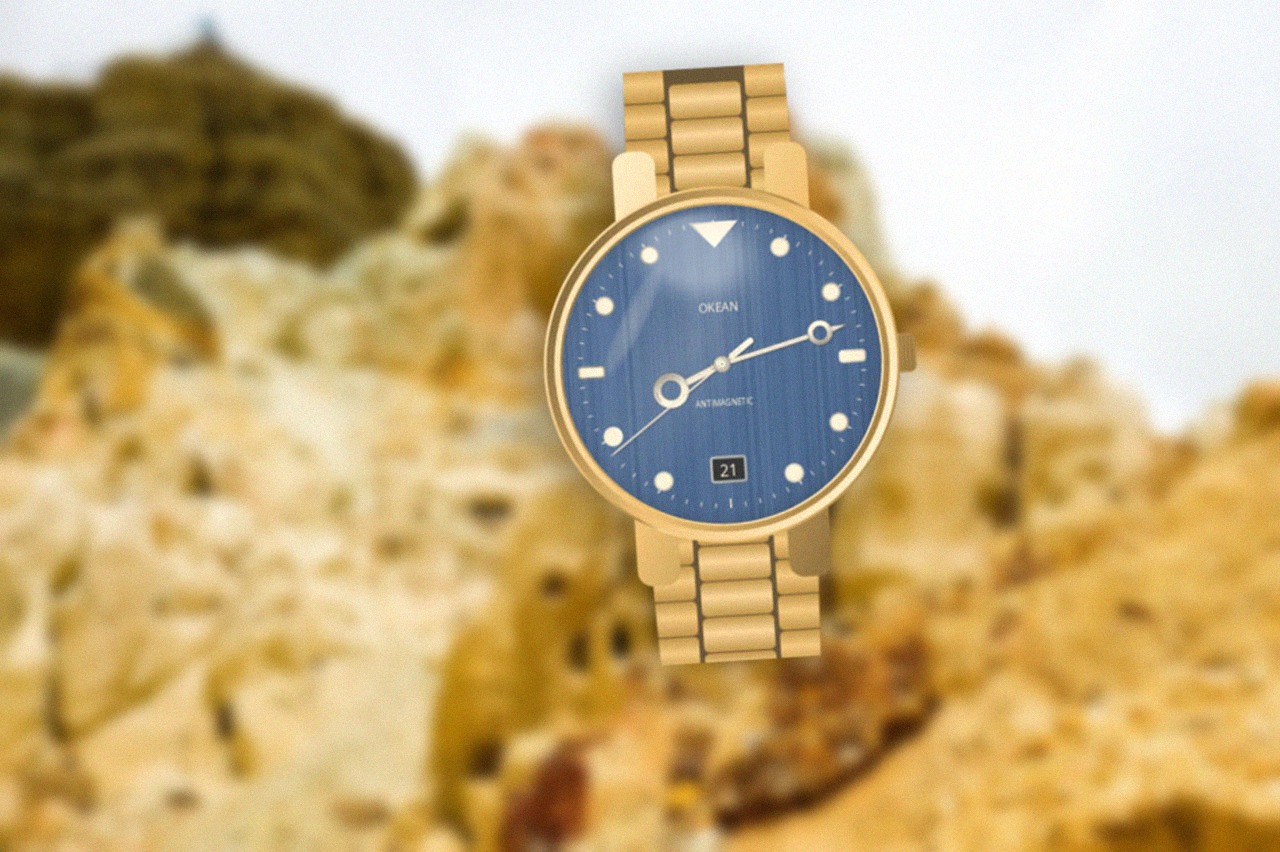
8:12:39
